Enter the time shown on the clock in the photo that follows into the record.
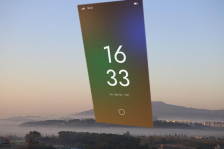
16:33
